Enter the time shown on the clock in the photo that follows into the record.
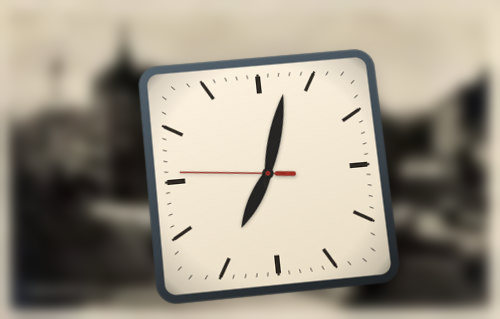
7:02:46
